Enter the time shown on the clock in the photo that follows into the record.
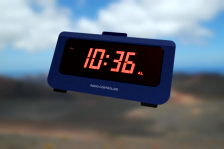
10:36
